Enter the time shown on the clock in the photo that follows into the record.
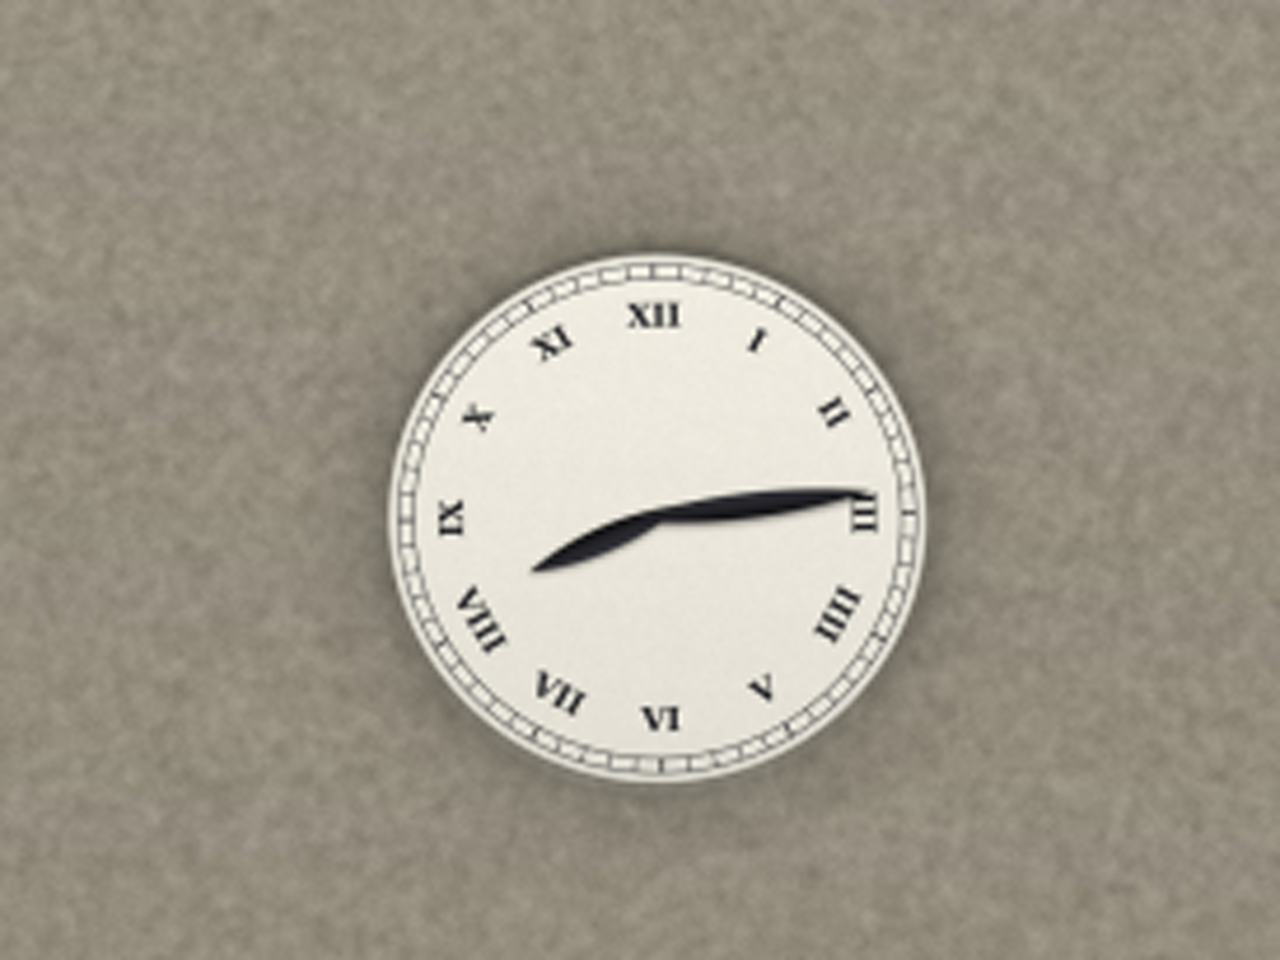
8:14
